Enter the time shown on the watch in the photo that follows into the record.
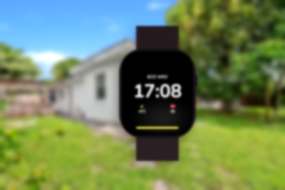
17:08
